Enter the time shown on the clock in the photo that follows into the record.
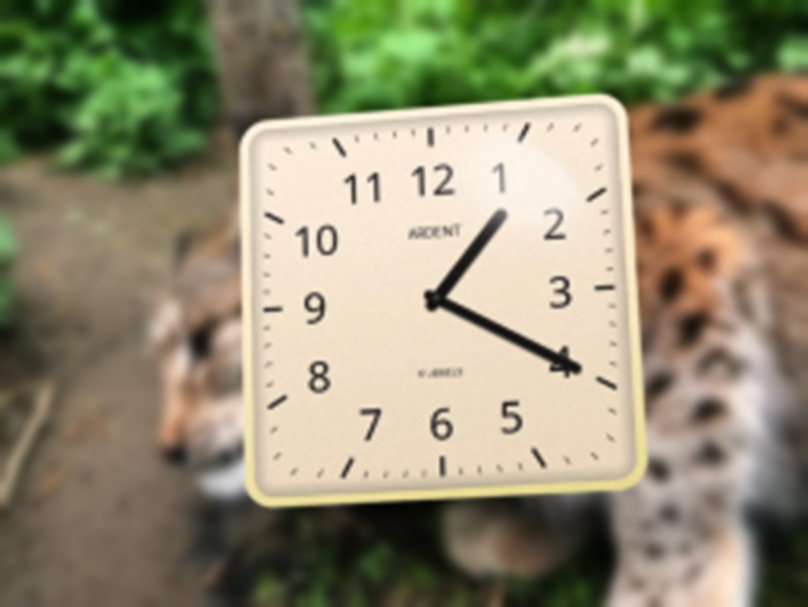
1:20
